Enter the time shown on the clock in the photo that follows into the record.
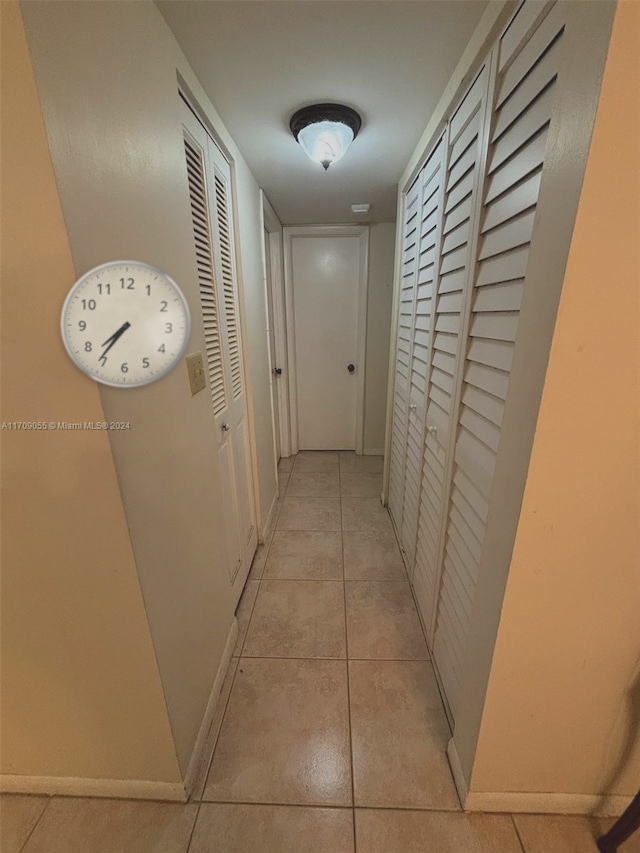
7:36
